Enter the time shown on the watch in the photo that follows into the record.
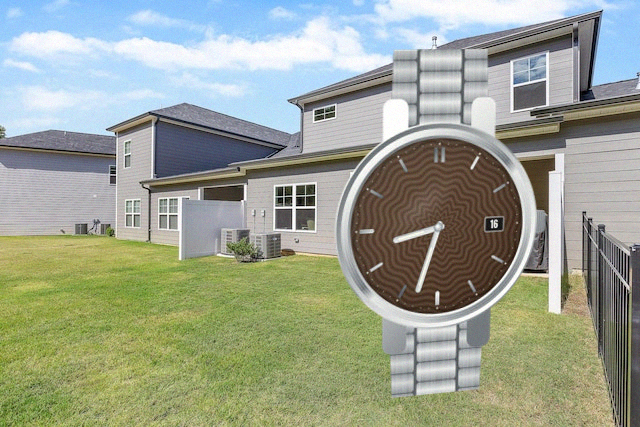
8:33
